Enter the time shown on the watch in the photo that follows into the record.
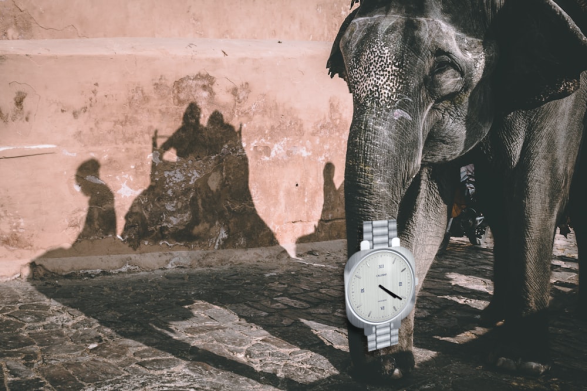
4:21
